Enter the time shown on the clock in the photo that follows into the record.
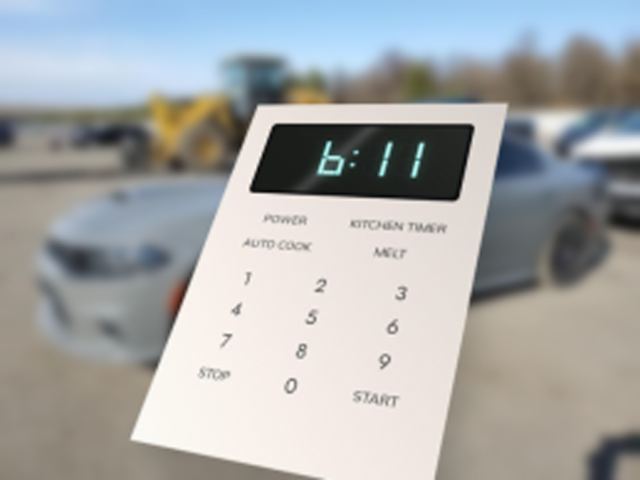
6:11
